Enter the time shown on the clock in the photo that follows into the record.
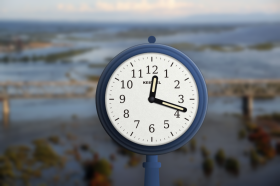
12:18
